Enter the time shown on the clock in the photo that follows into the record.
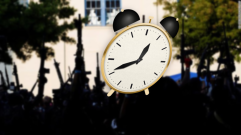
12:41
